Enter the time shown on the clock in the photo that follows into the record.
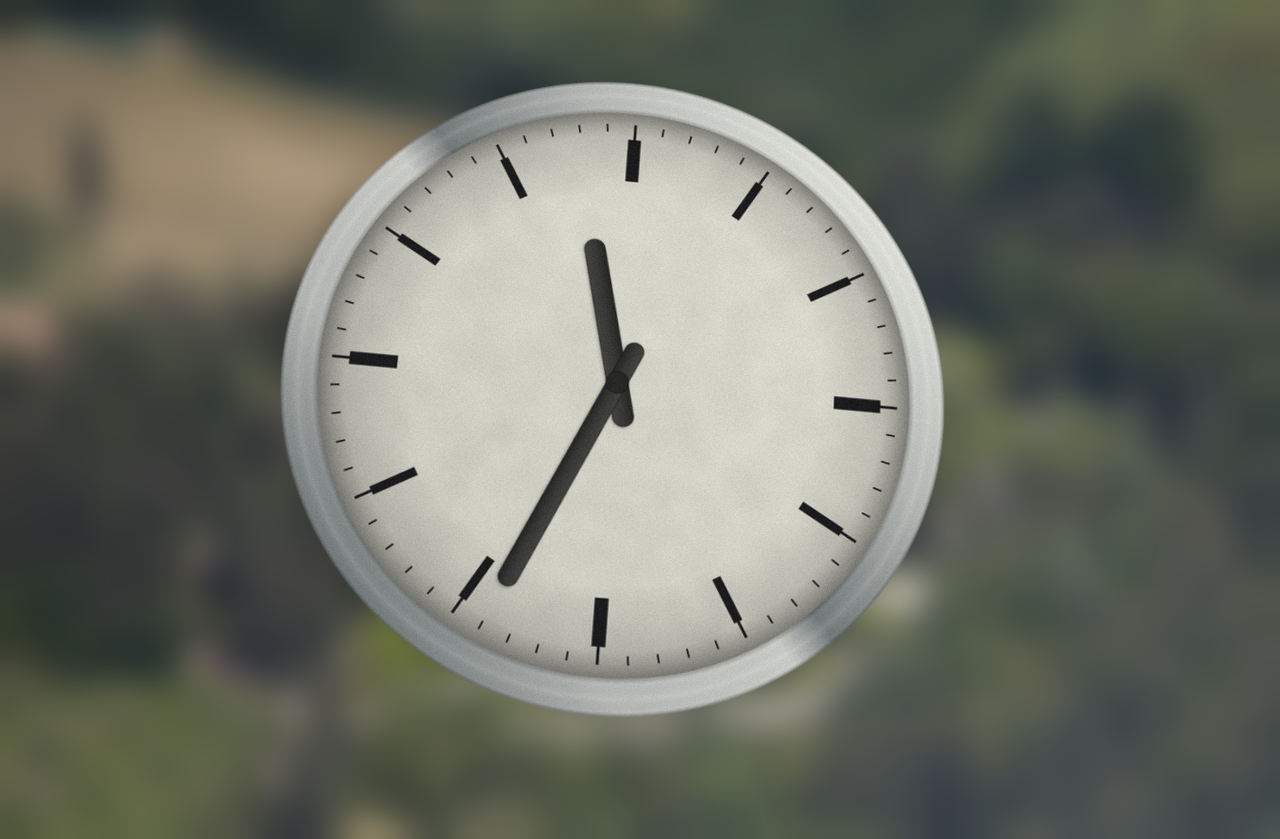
11:34
